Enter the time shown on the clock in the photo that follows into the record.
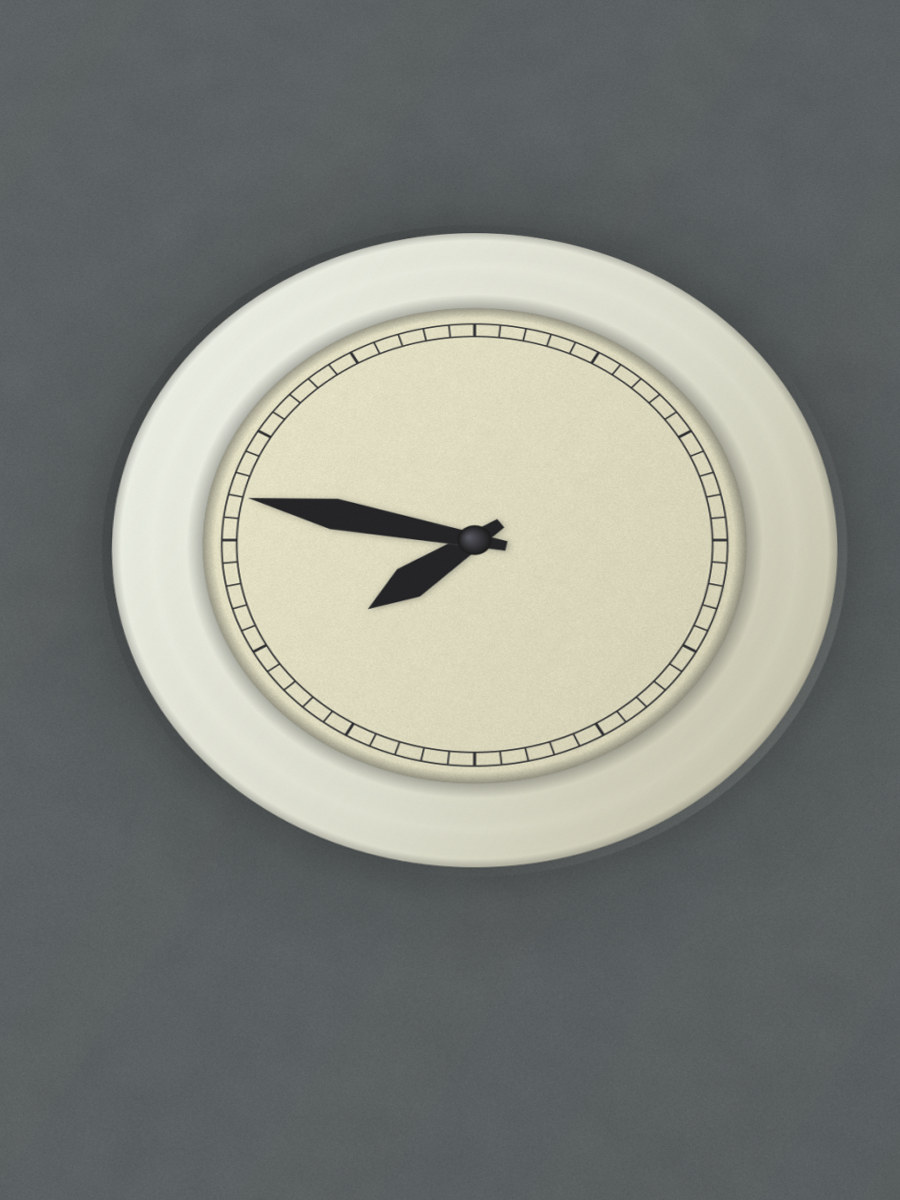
7:47
